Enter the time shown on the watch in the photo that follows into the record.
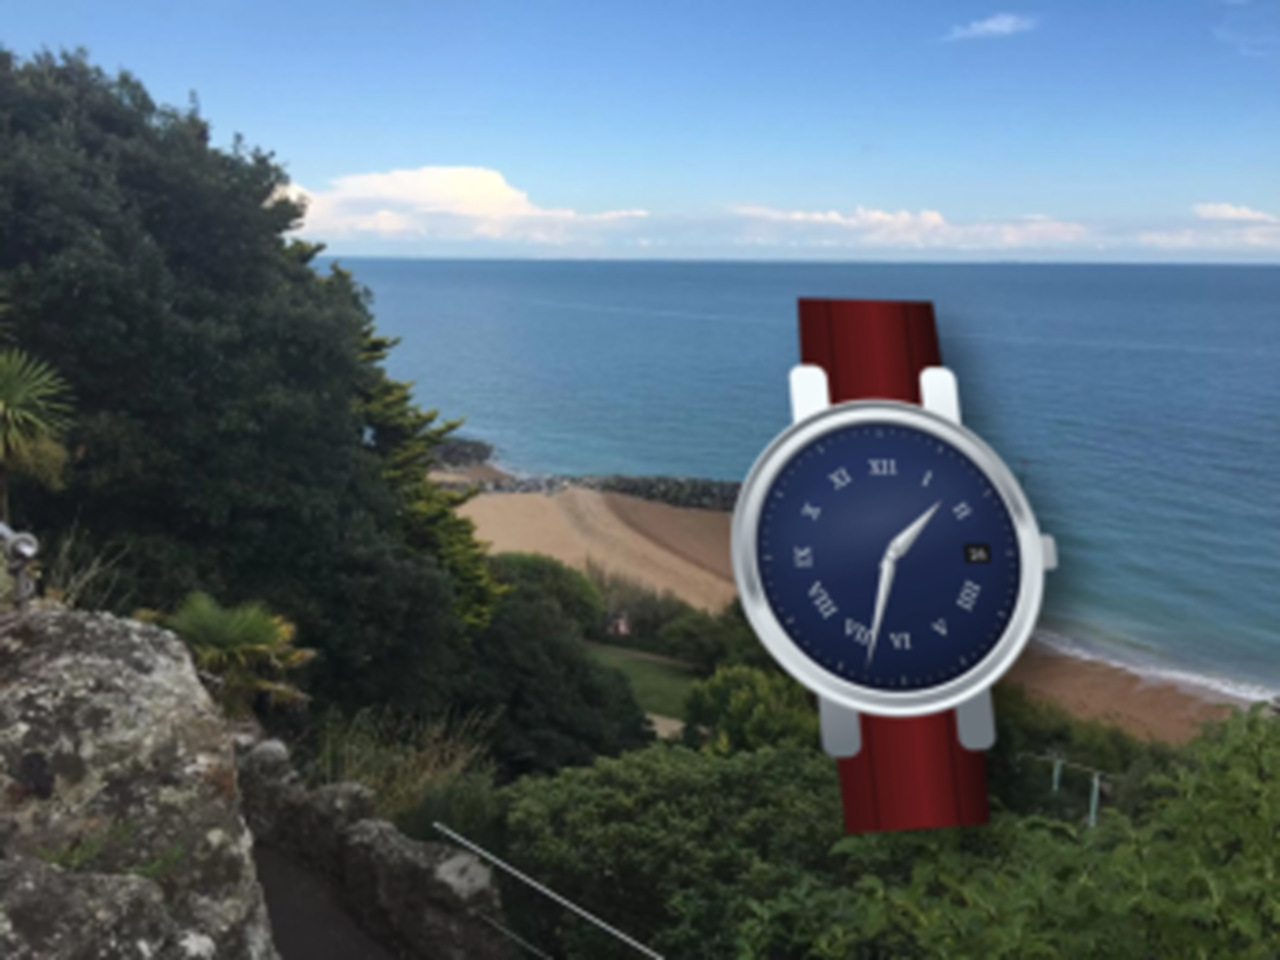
1:33
